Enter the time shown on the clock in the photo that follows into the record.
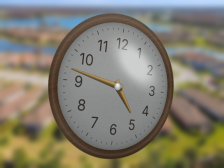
4:47
